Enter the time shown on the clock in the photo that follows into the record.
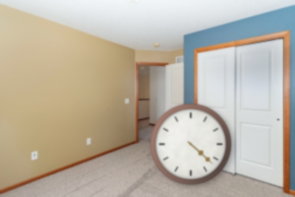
4:22
